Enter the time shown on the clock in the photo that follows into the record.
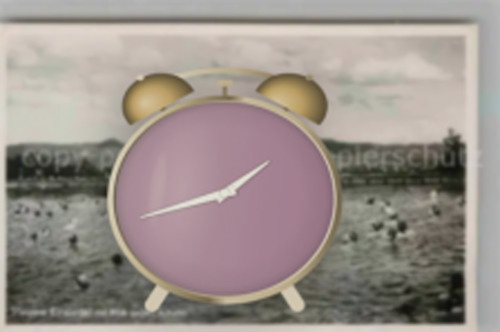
1:42
